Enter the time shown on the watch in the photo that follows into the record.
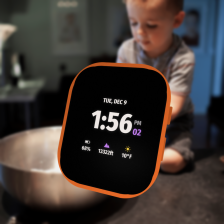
1:56:02
